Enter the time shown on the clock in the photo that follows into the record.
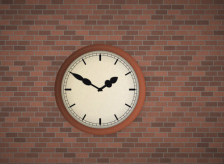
1:50
